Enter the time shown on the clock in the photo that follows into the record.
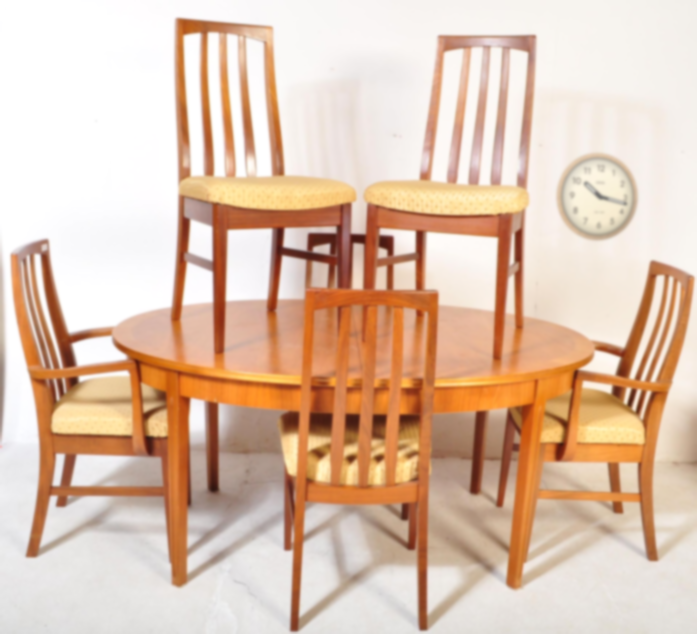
10:17
